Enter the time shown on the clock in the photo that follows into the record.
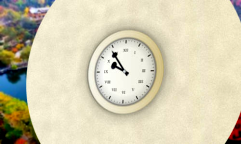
9:54
